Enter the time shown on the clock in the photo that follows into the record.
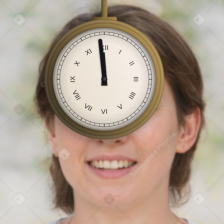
11:59
